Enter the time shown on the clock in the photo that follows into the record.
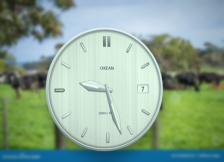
9:27
